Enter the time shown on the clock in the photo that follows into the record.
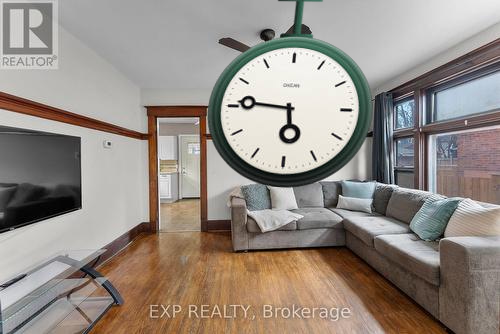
5:46
